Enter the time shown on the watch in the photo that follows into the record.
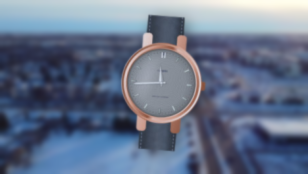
11:44
